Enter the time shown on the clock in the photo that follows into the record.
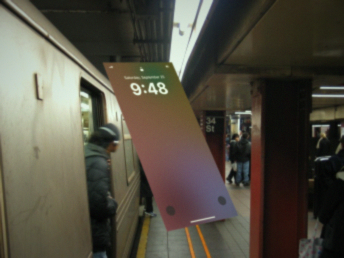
9:48
